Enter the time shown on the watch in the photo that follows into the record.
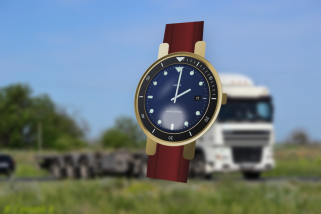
2:01
